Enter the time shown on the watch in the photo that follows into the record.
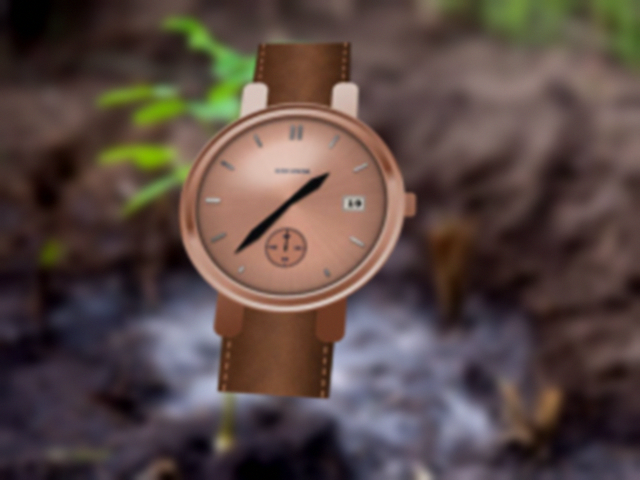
1:37
